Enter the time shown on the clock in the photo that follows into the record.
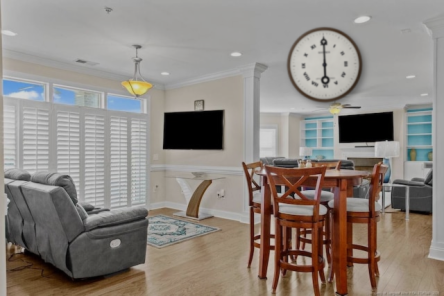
6:00
